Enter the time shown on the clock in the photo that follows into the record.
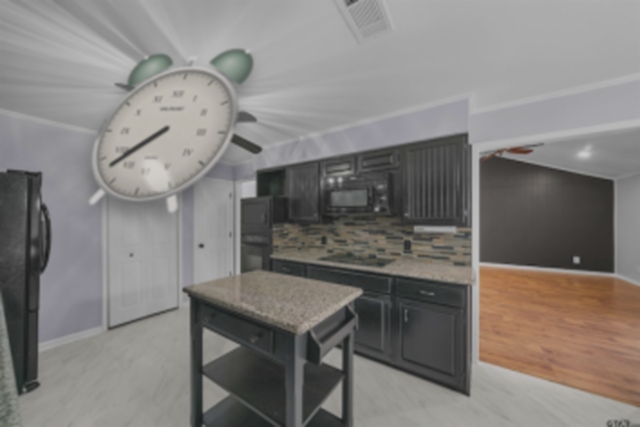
7:38
